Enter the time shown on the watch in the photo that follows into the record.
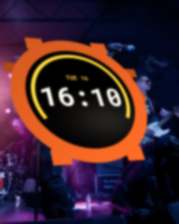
16:10
